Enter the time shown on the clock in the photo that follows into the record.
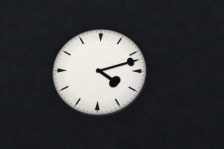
4:12
